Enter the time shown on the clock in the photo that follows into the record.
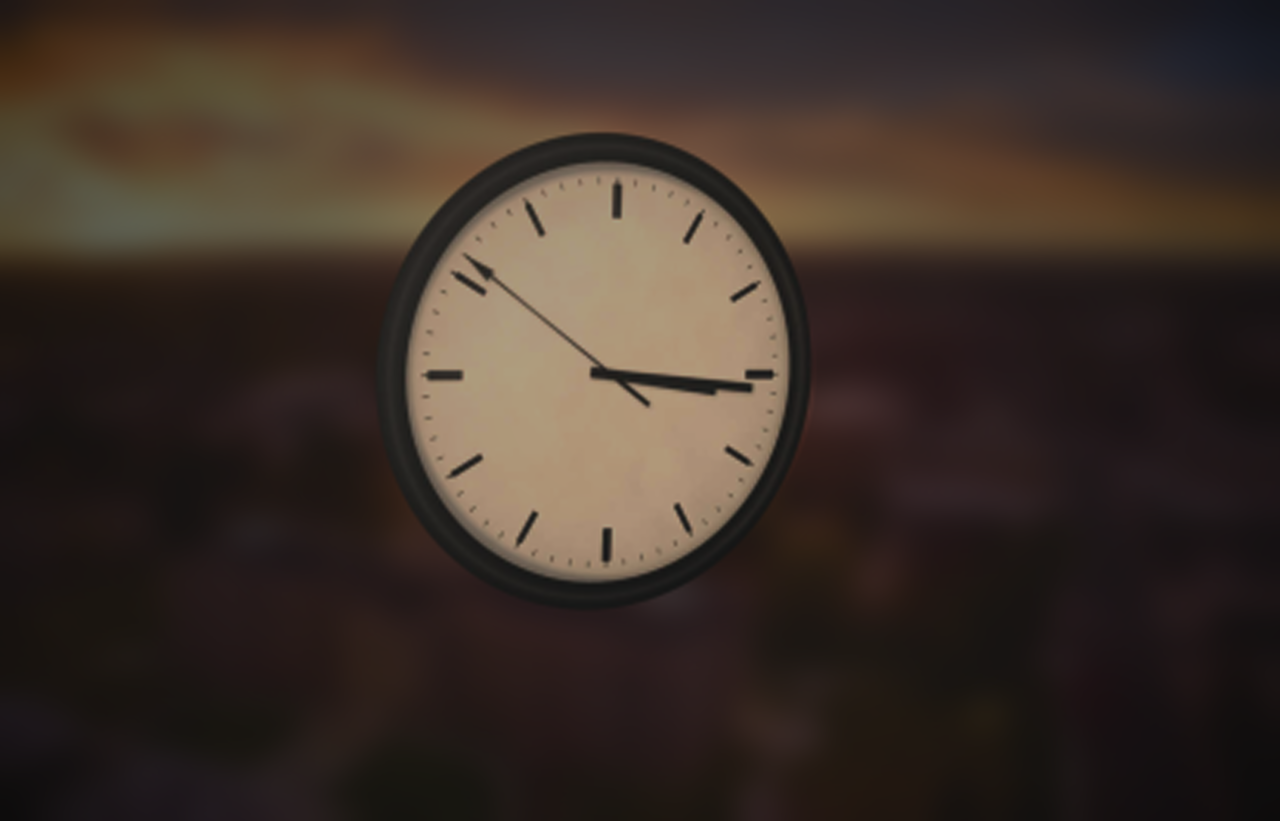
3:15:51
